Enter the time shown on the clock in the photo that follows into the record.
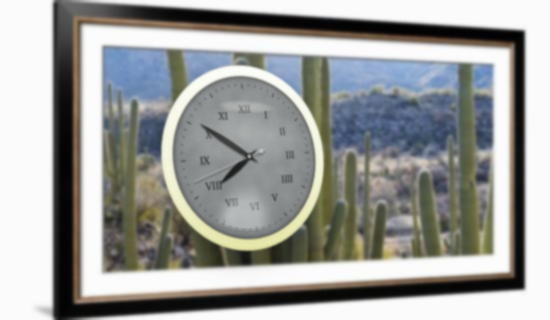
7:50:42
